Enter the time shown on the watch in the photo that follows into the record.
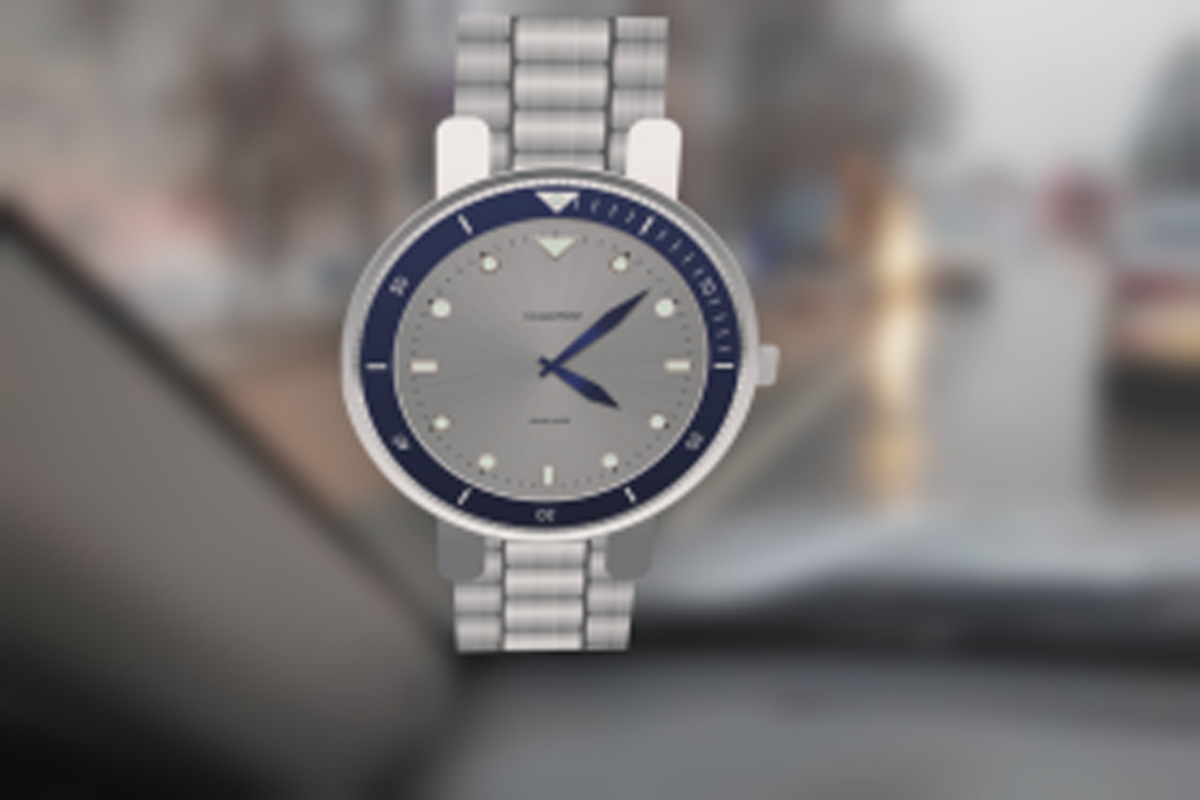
4:08
